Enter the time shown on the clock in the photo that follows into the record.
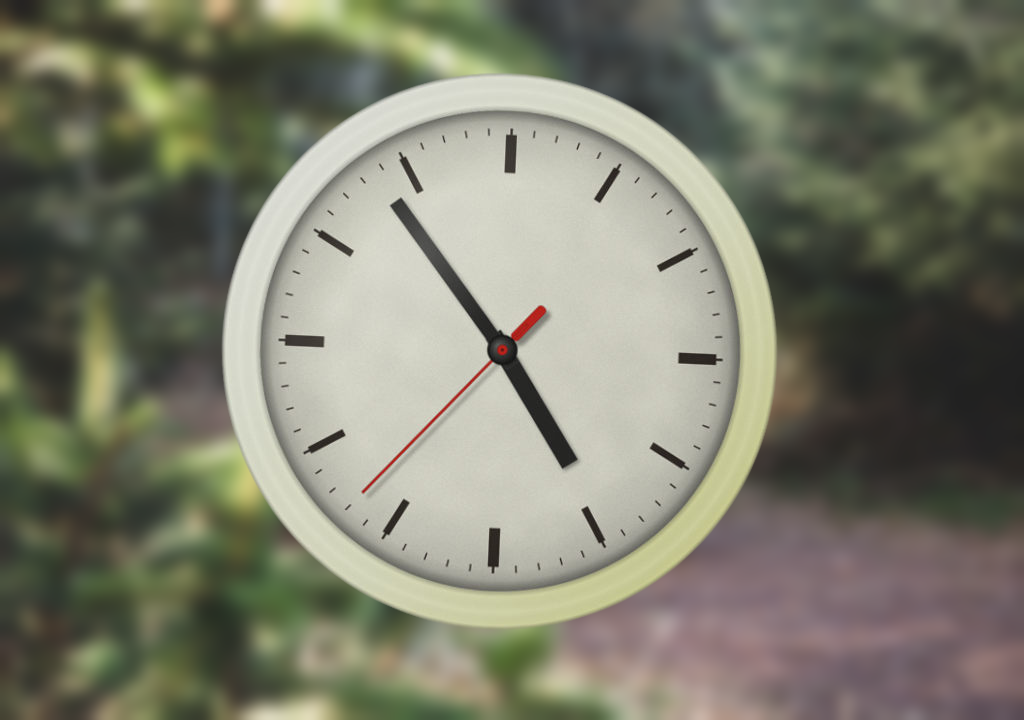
4:53:37
